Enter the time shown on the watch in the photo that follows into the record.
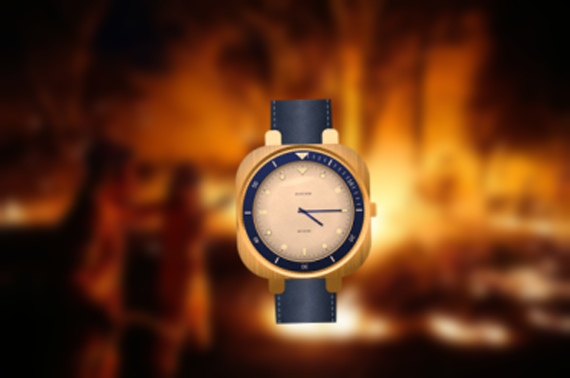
4:15
